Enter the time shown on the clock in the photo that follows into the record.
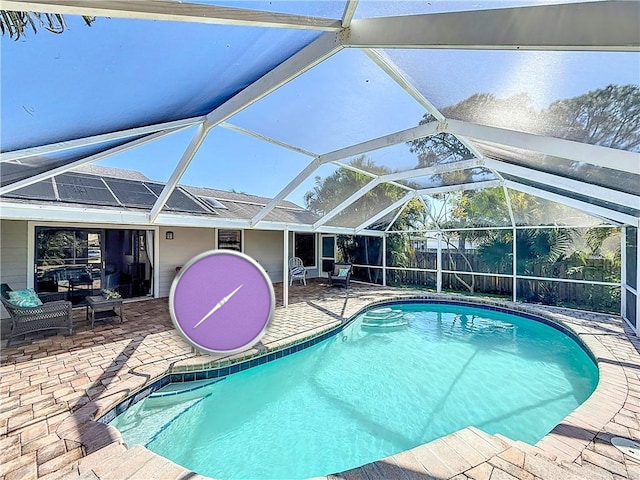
1:38
